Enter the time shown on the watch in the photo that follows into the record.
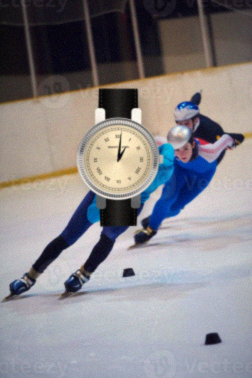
1:01
